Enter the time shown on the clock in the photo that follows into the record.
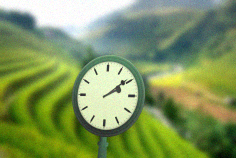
2:09
